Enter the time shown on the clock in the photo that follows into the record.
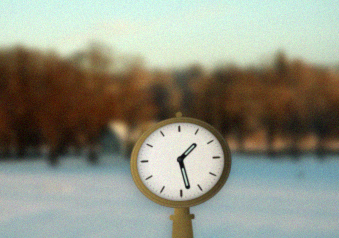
1:28
